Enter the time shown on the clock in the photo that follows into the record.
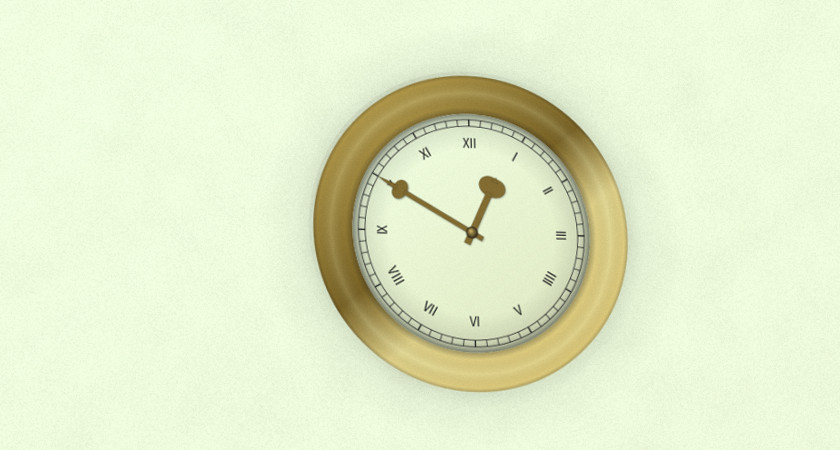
12:50
